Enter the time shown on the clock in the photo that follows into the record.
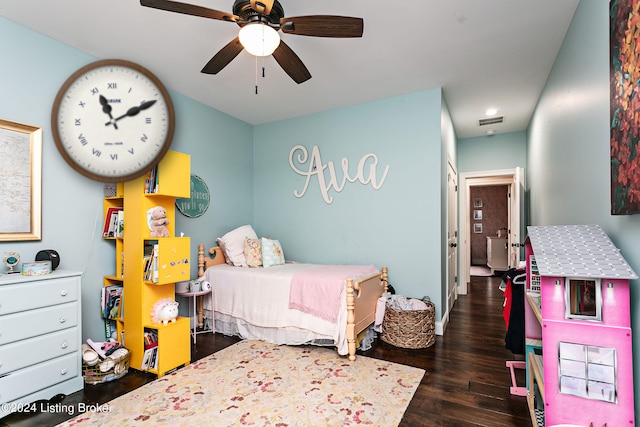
11:11
